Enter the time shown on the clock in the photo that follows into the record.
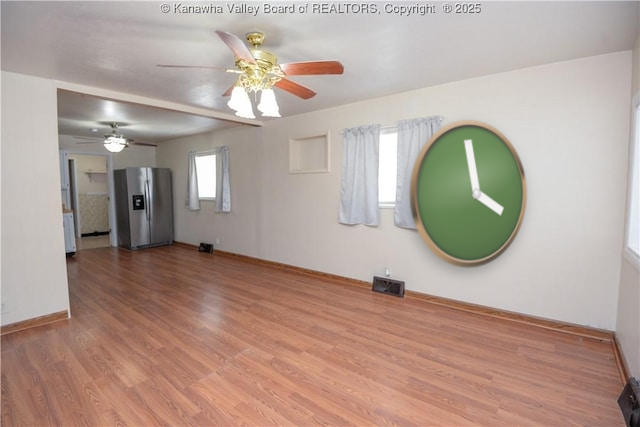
3:58
